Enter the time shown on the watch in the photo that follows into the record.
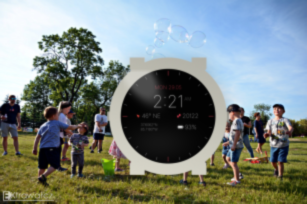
2:21
